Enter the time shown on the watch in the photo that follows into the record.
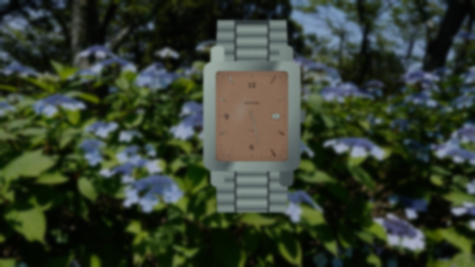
5:28
